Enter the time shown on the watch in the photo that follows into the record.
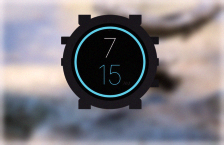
7:15
